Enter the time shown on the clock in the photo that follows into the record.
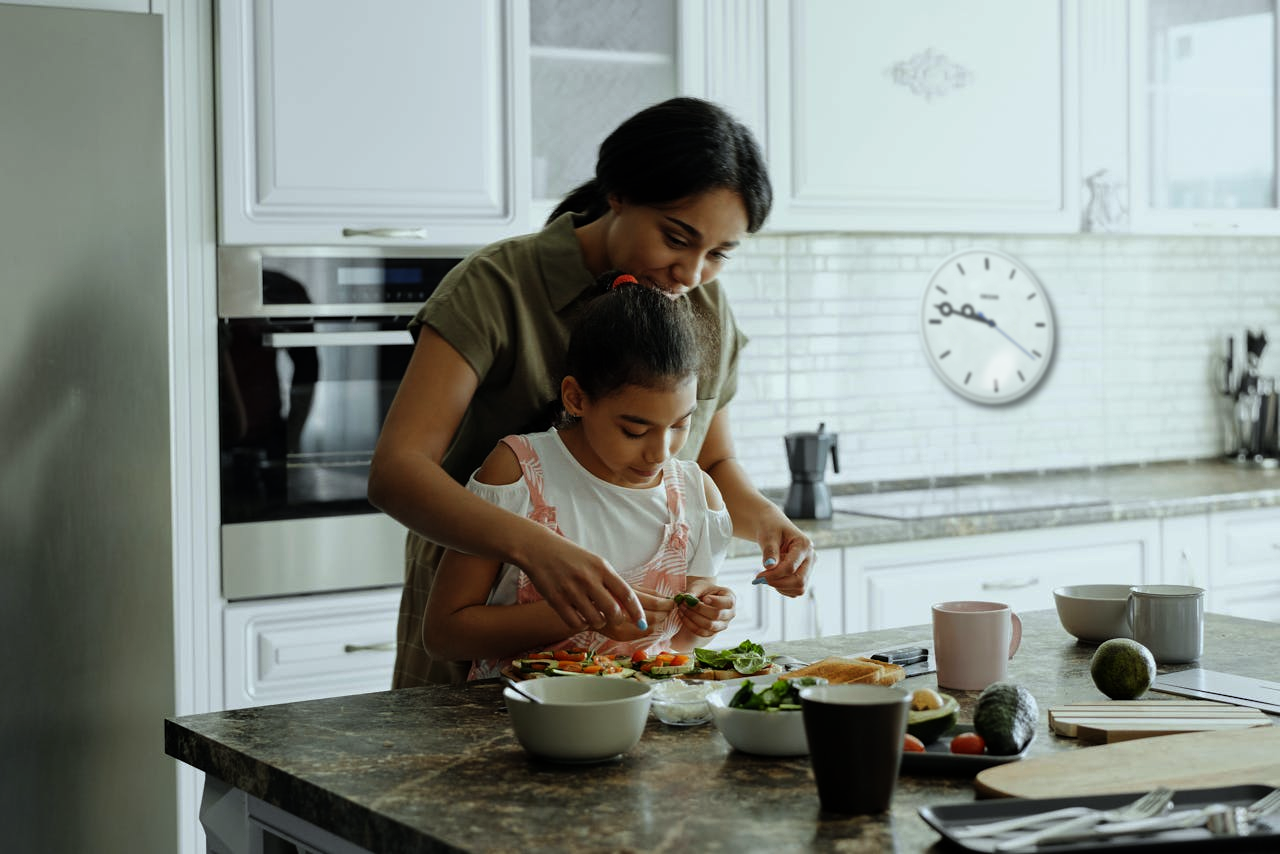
9:47:21
